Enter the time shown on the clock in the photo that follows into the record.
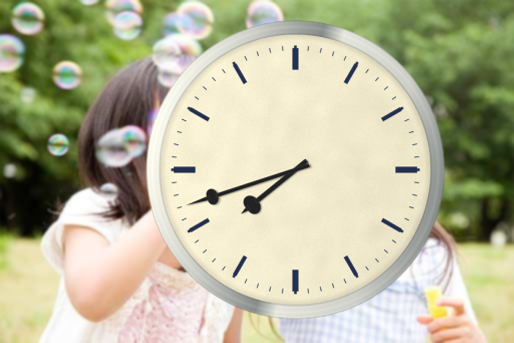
7:42
